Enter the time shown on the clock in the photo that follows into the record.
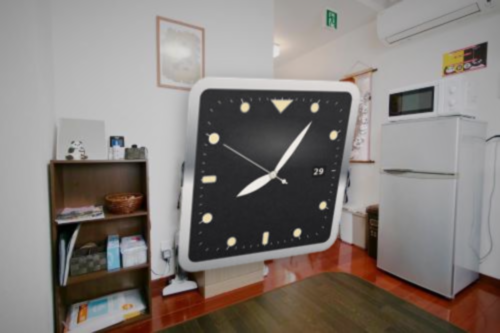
8:05:50
